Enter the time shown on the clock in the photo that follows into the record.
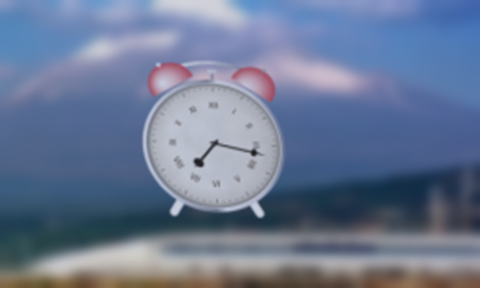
7:17
